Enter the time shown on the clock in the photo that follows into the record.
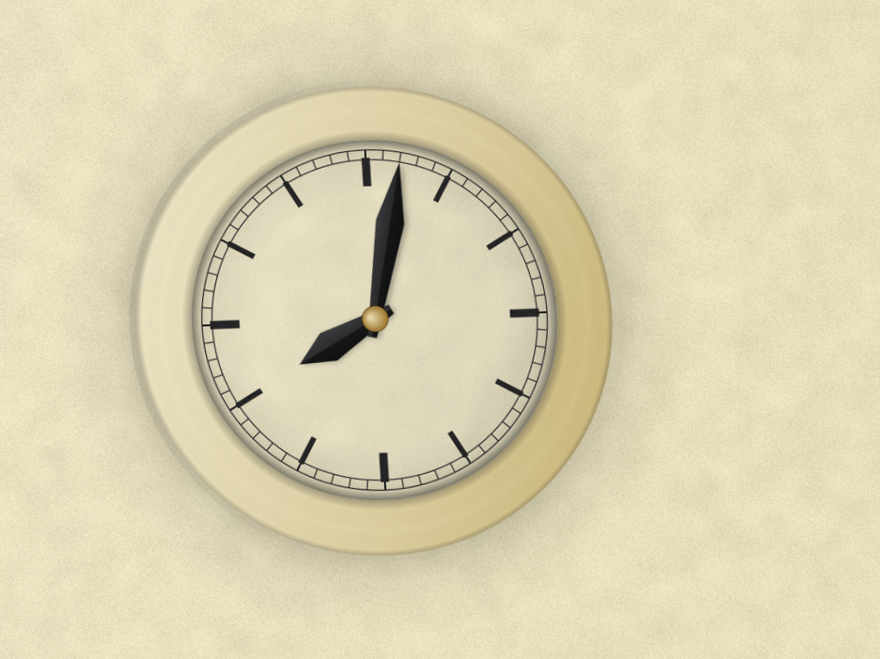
8:02
